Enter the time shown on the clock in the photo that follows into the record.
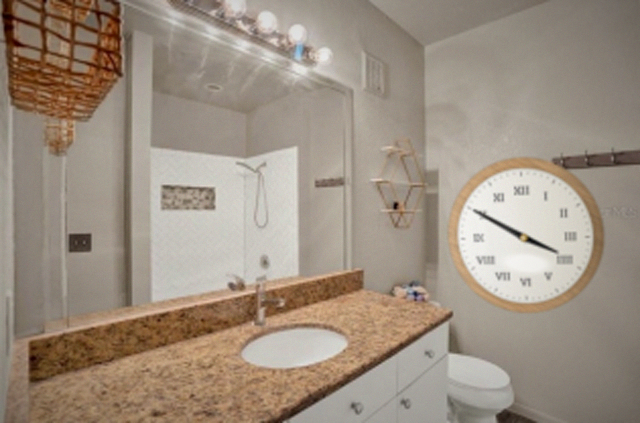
3:50
